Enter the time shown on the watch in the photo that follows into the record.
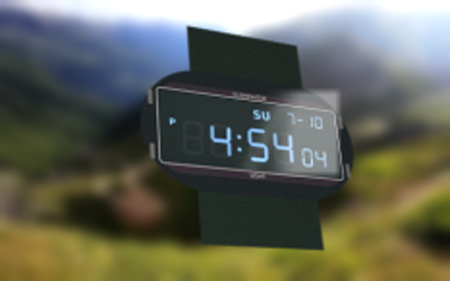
4:54:04
